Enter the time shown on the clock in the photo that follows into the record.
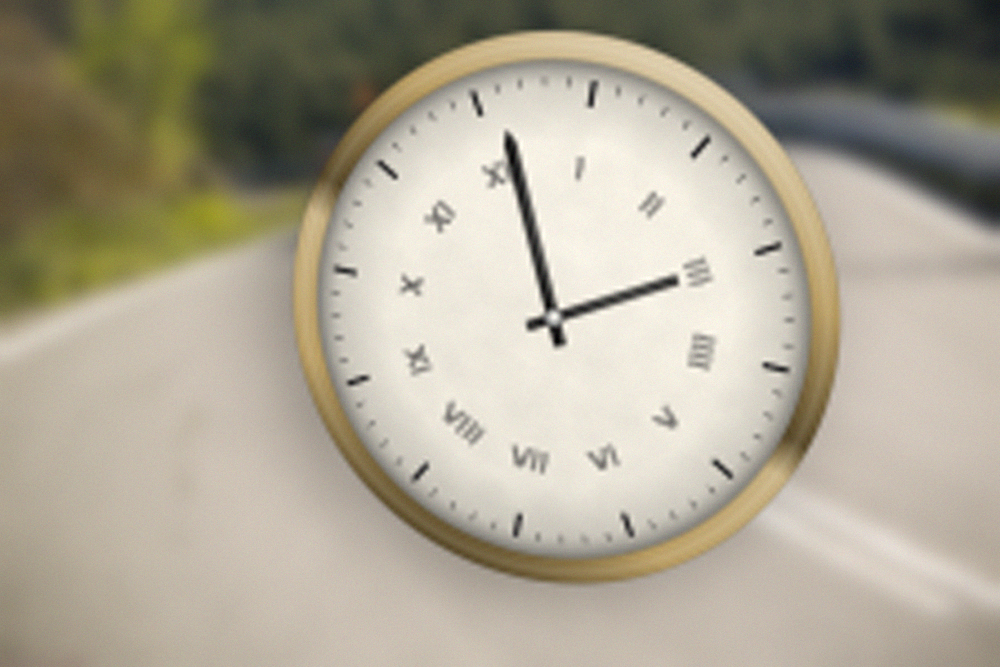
3:01
